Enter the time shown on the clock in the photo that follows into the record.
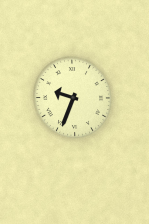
9:34
